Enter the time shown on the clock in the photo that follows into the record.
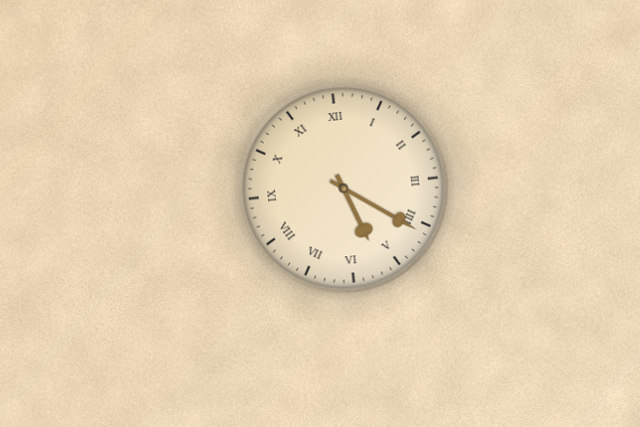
5:21
